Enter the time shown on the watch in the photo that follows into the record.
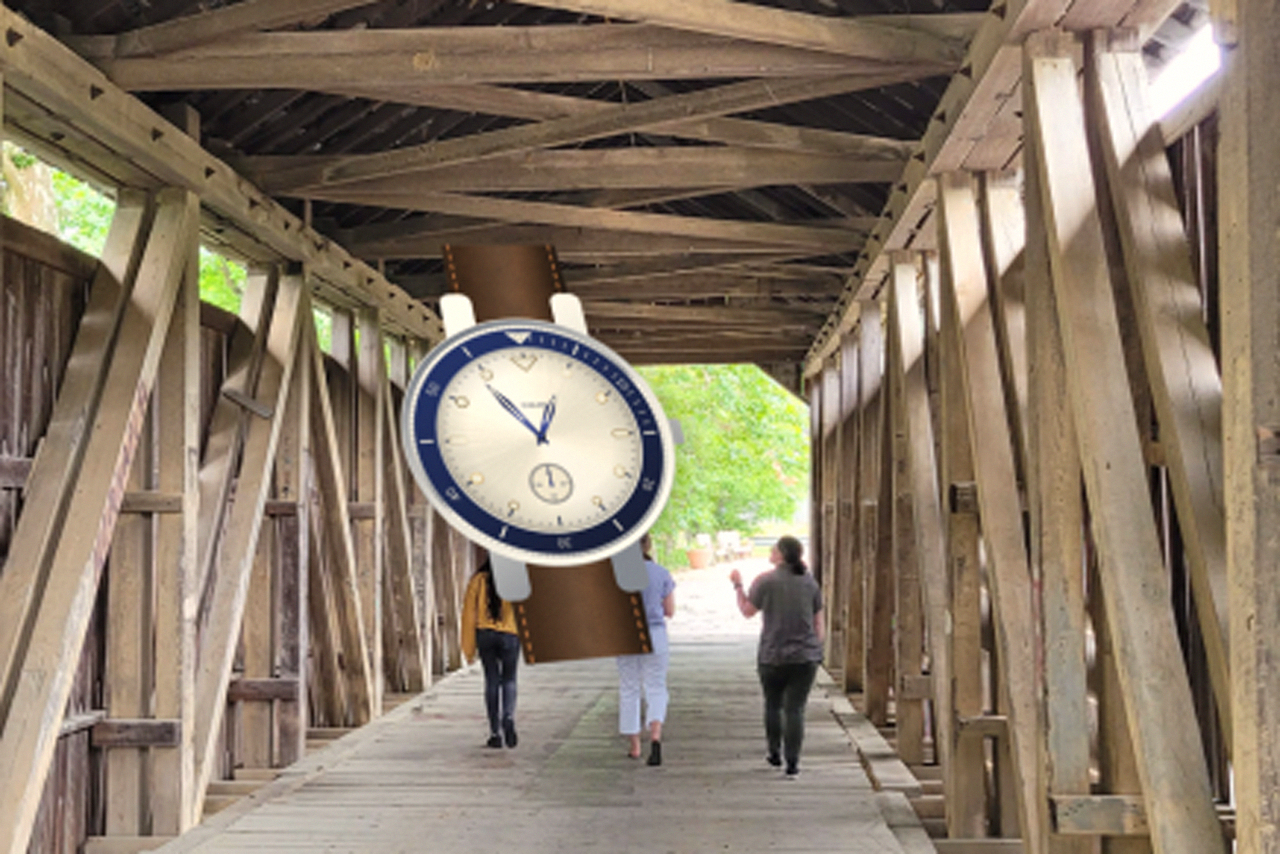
12:54
